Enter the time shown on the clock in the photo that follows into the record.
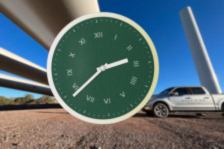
2:39
